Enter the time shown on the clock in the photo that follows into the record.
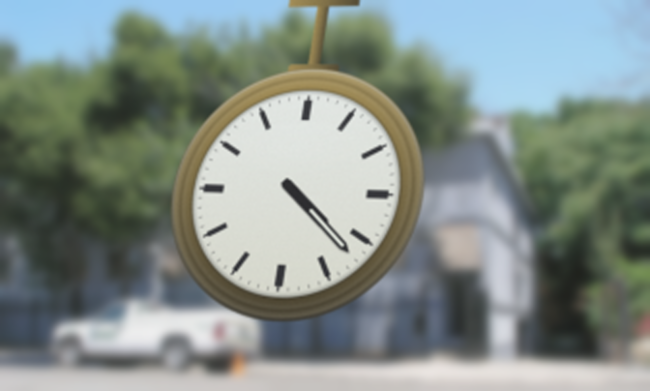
4:22
